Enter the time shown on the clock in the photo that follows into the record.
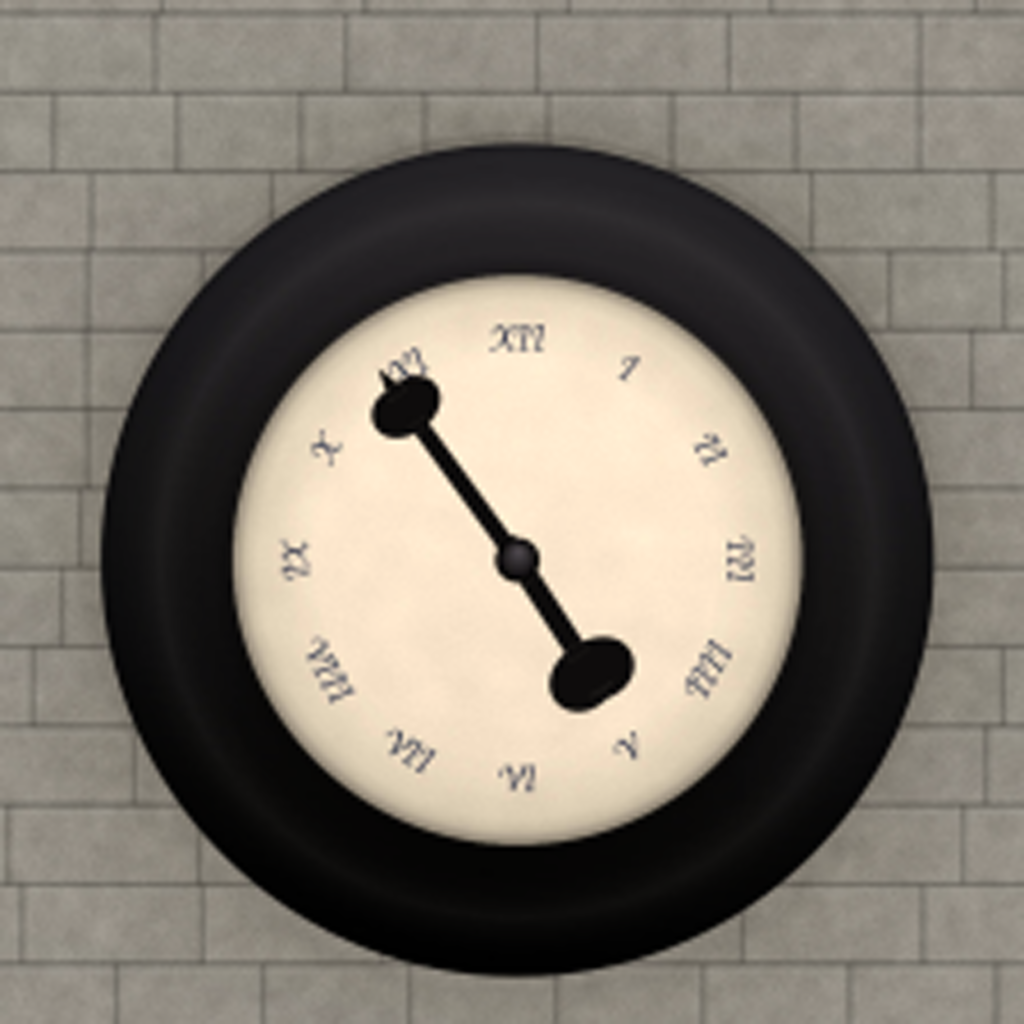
4:54
